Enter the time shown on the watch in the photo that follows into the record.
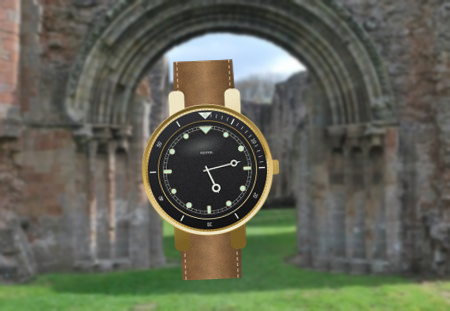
5:13
